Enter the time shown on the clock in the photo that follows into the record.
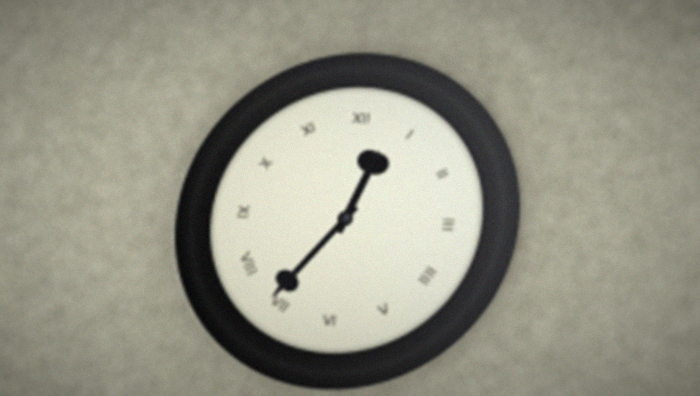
12:36
